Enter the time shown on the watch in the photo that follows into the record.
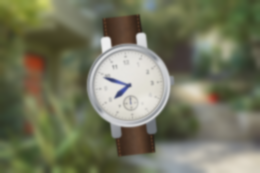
7:49
